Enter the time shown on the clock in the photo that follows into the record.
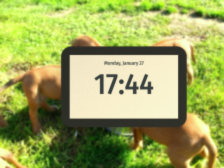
17:44
